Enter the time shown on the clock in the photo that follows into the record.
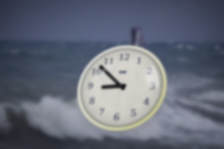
8:52
